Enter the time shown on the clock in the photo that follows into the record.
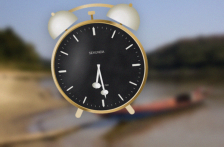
6:29
